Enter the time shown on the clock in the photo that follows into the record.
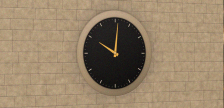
10:01
